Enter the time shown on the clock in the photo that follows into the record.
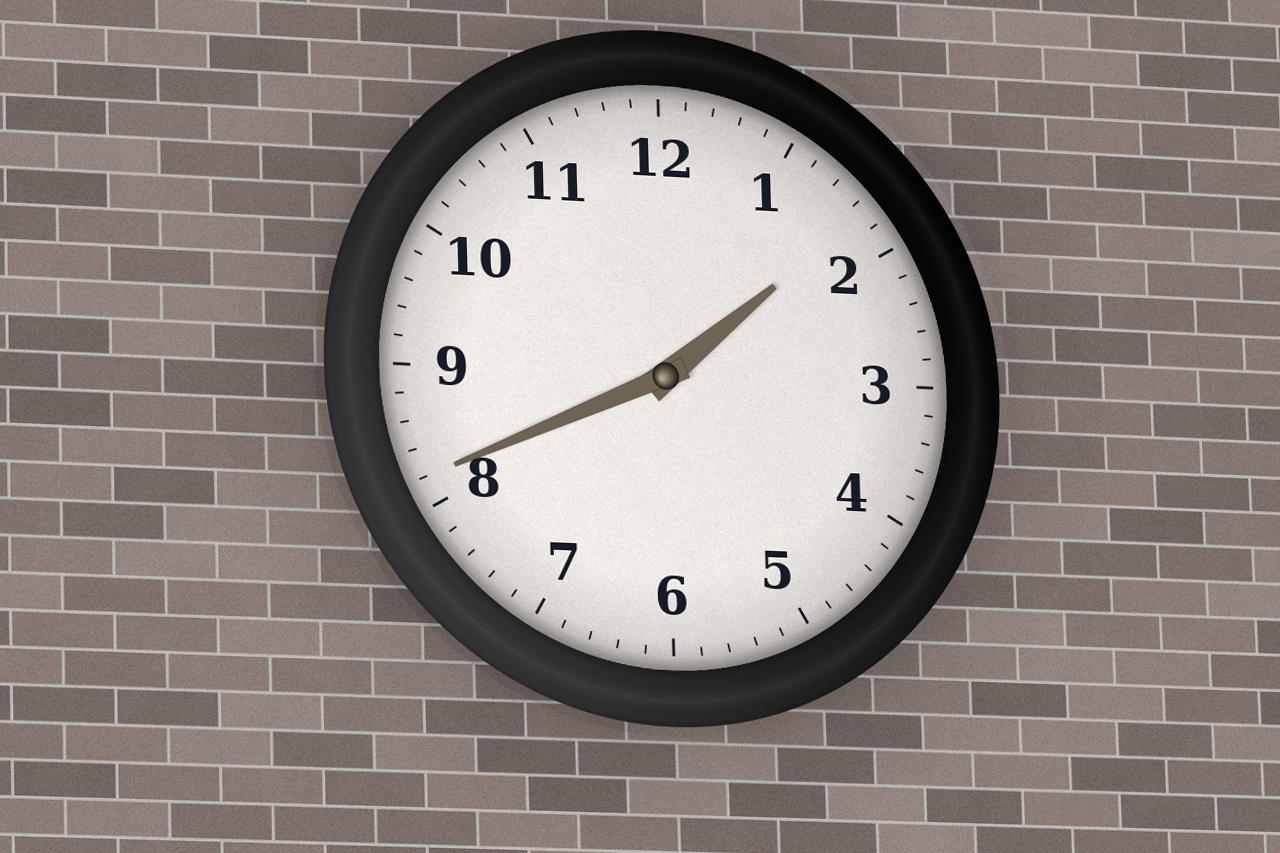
1:41
